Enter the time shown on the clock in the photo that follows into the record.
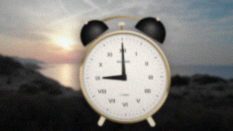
9:00
